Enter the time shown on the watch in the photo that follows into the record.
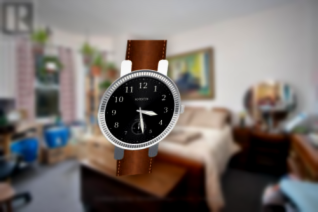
3:28
